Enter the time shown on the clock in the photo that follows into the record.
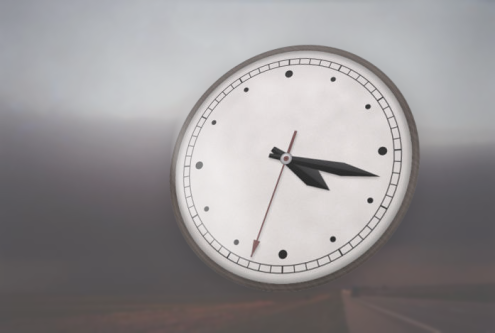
4:17:33
